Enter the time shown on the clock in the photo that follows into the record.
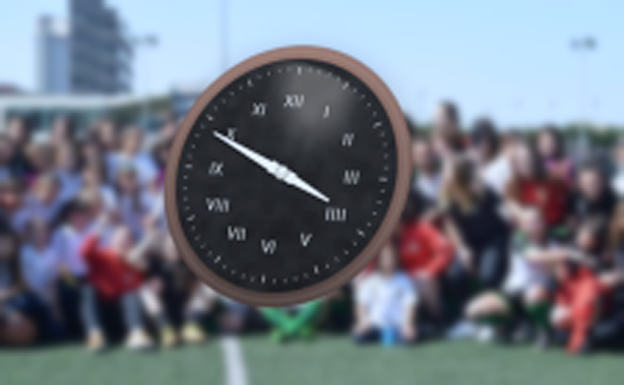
3:49
